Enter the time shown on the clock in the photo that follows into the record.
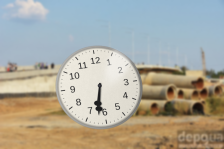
6:32
